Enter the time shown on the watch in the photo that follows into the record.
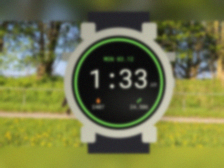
1:33
